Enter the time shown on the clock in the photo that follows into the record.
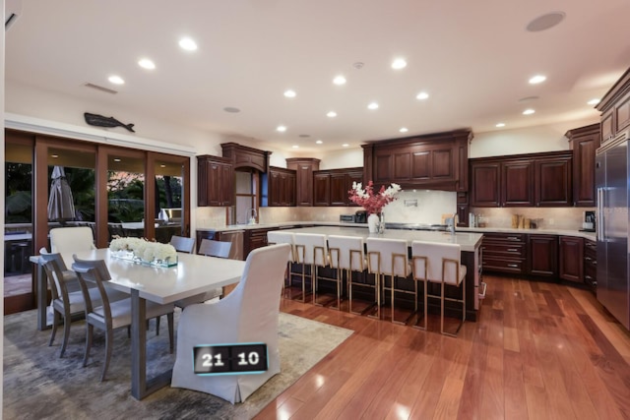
21:10
